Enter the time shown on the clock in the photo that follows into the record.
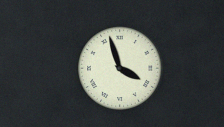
3:57
